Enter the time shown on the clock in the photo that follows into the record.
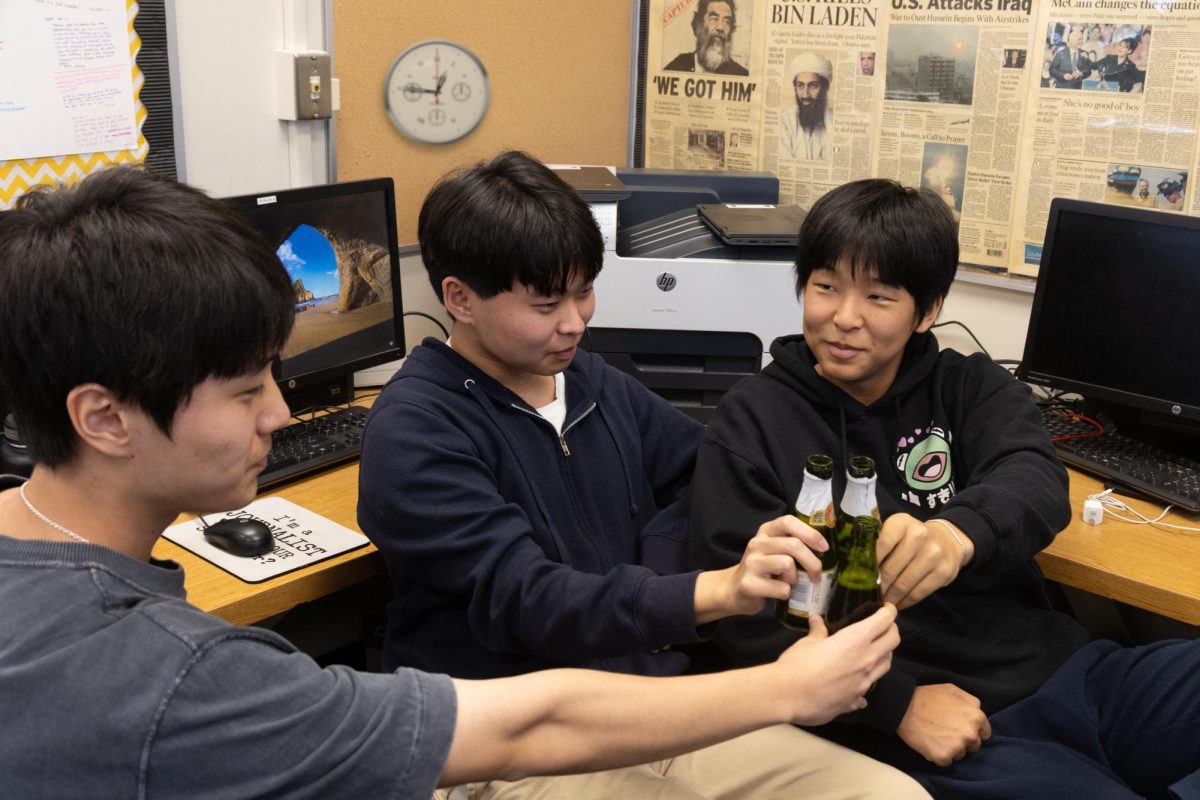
12:46
